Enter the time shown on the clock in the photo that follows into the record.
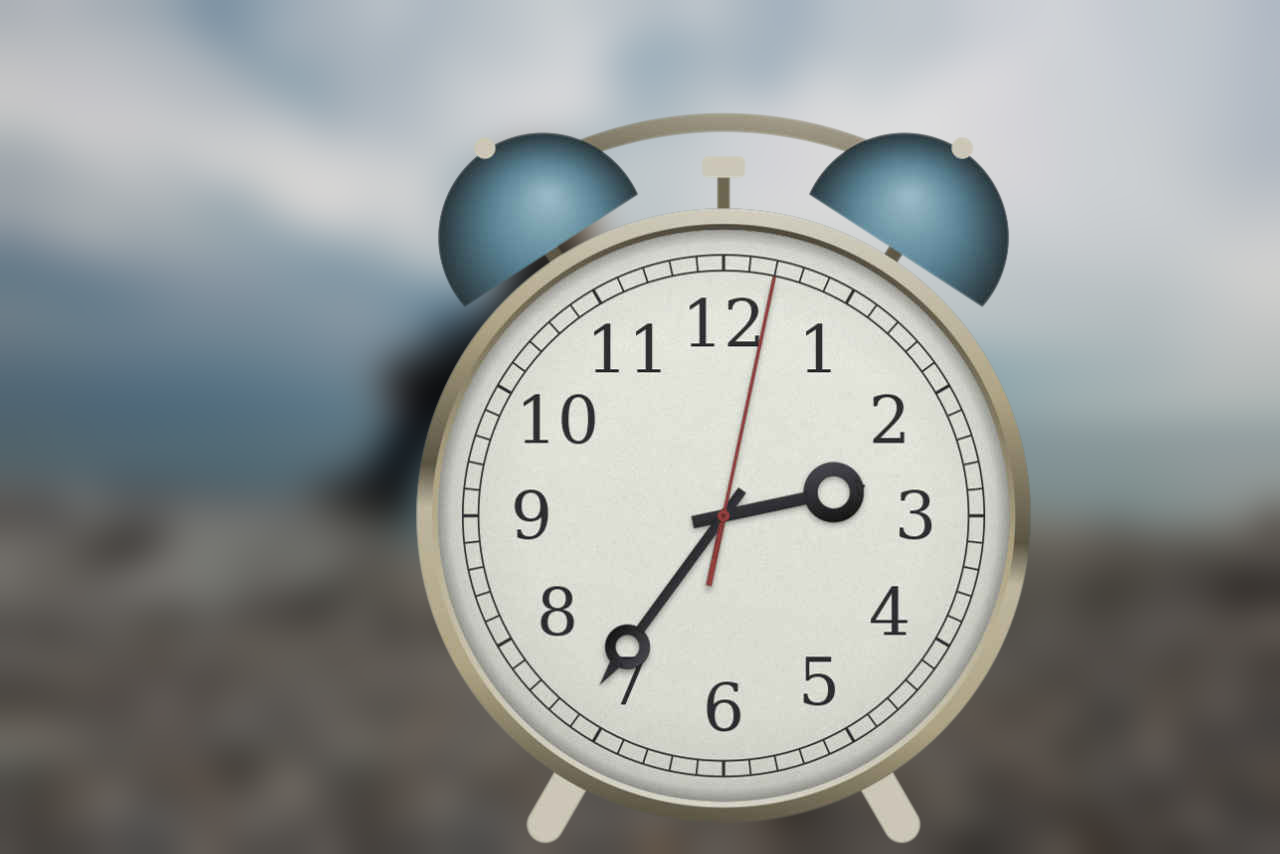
2:36:02
